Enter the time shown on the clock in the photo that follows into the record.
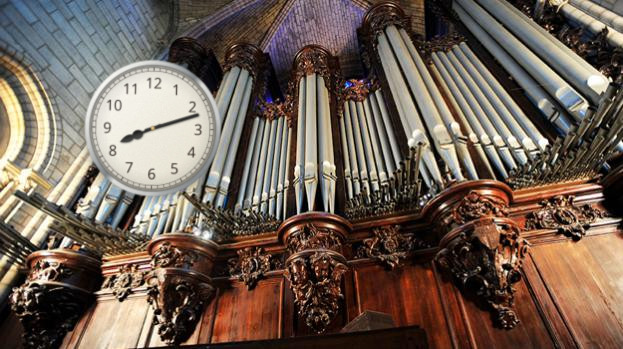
8:12
